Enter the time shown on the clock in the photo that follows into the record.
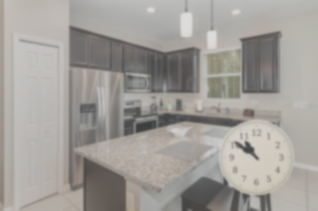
10:51
